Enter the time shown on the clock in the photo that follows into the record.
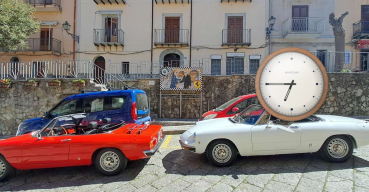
6:45
